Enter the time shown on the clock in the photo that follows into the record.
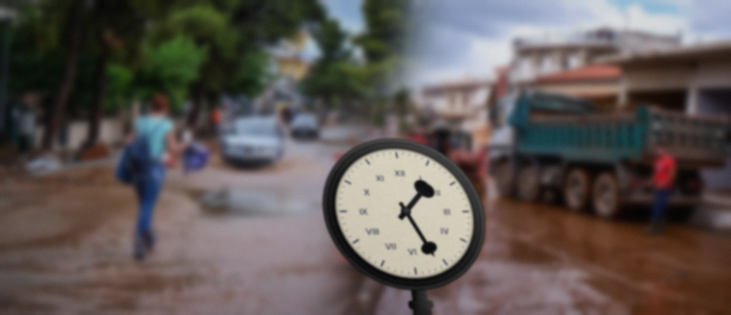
1:26
